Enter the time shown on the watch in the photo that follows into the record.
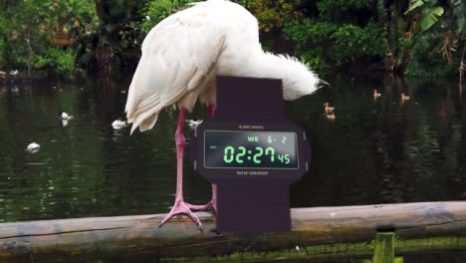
2:27:45
